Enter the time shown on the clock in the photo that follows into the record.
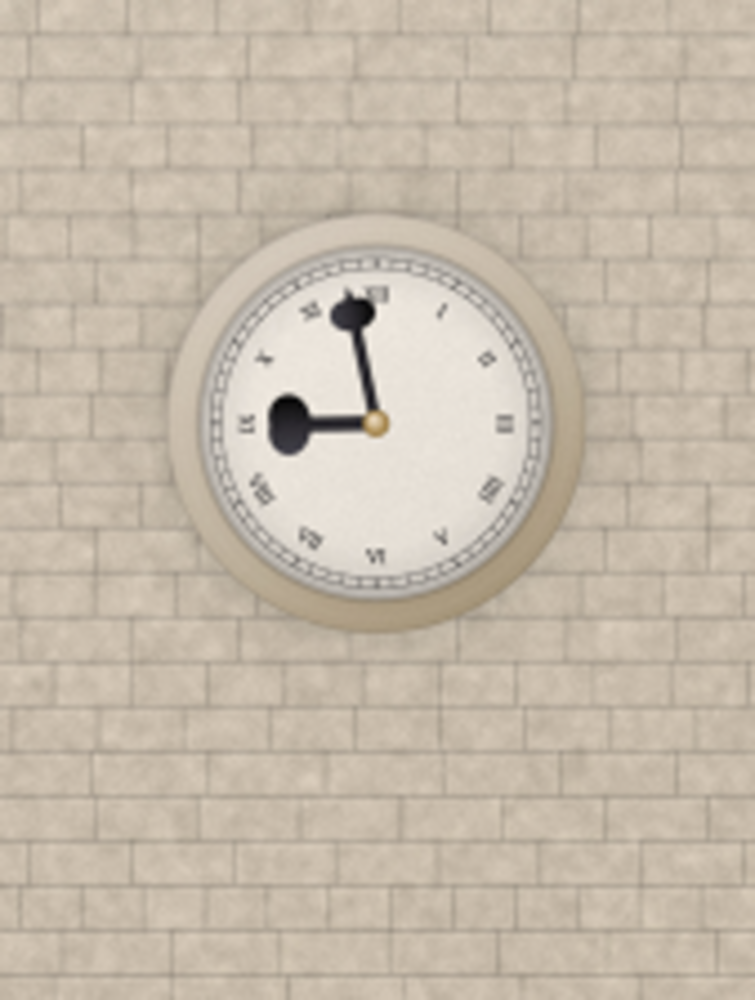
8:58
